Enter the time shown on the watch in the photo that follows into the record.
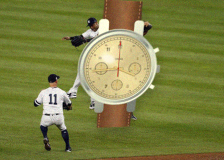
3:44
